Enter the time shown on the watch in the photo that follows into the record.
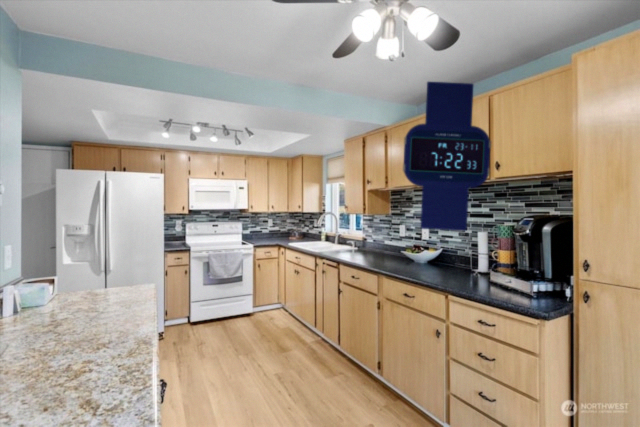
7:22
